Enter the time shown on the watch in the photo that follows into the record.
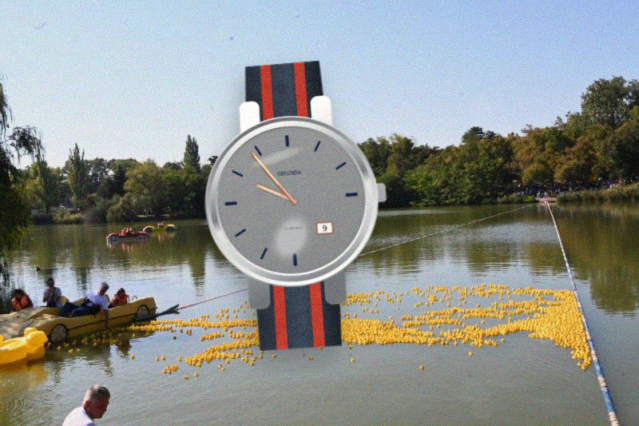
9:54
